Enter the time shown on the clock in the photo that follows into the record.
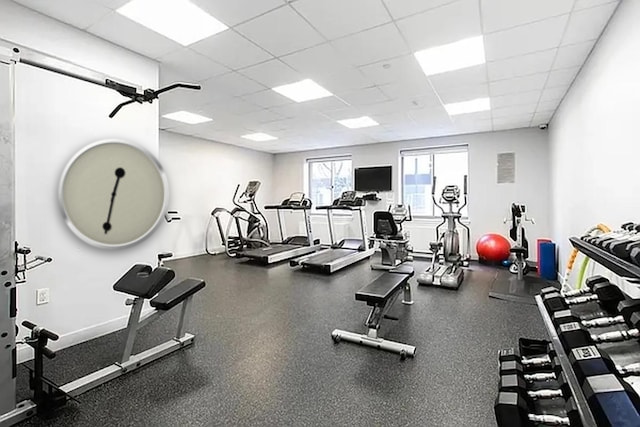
12:32
